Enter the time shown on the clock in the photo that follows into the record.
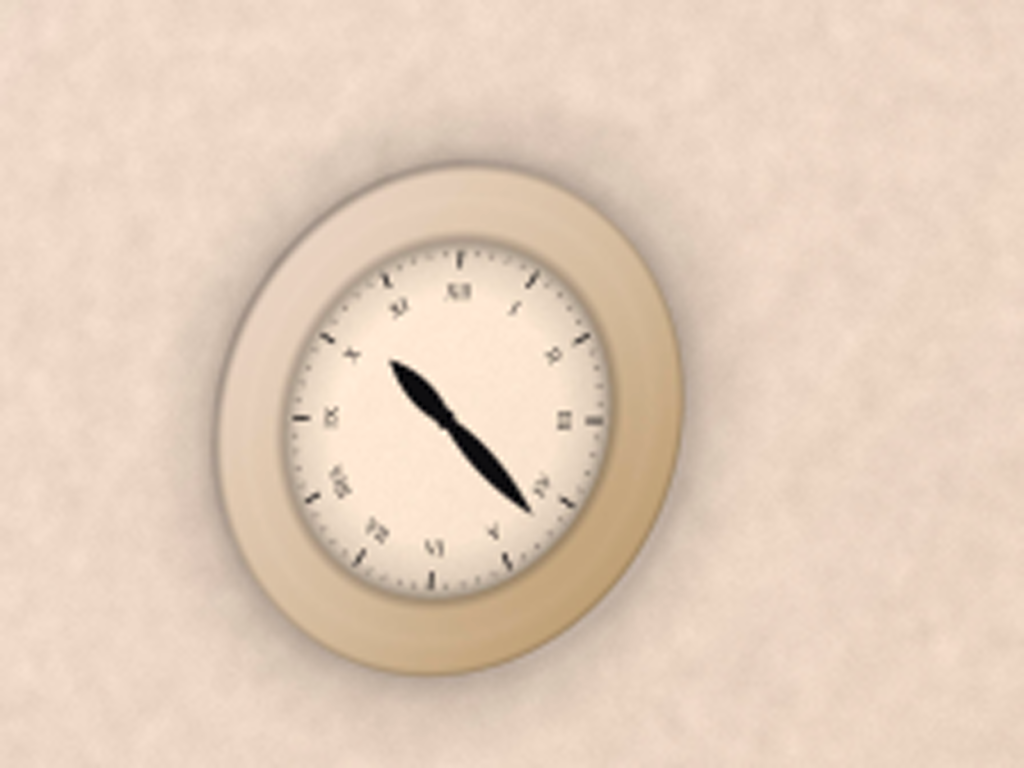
10:22
